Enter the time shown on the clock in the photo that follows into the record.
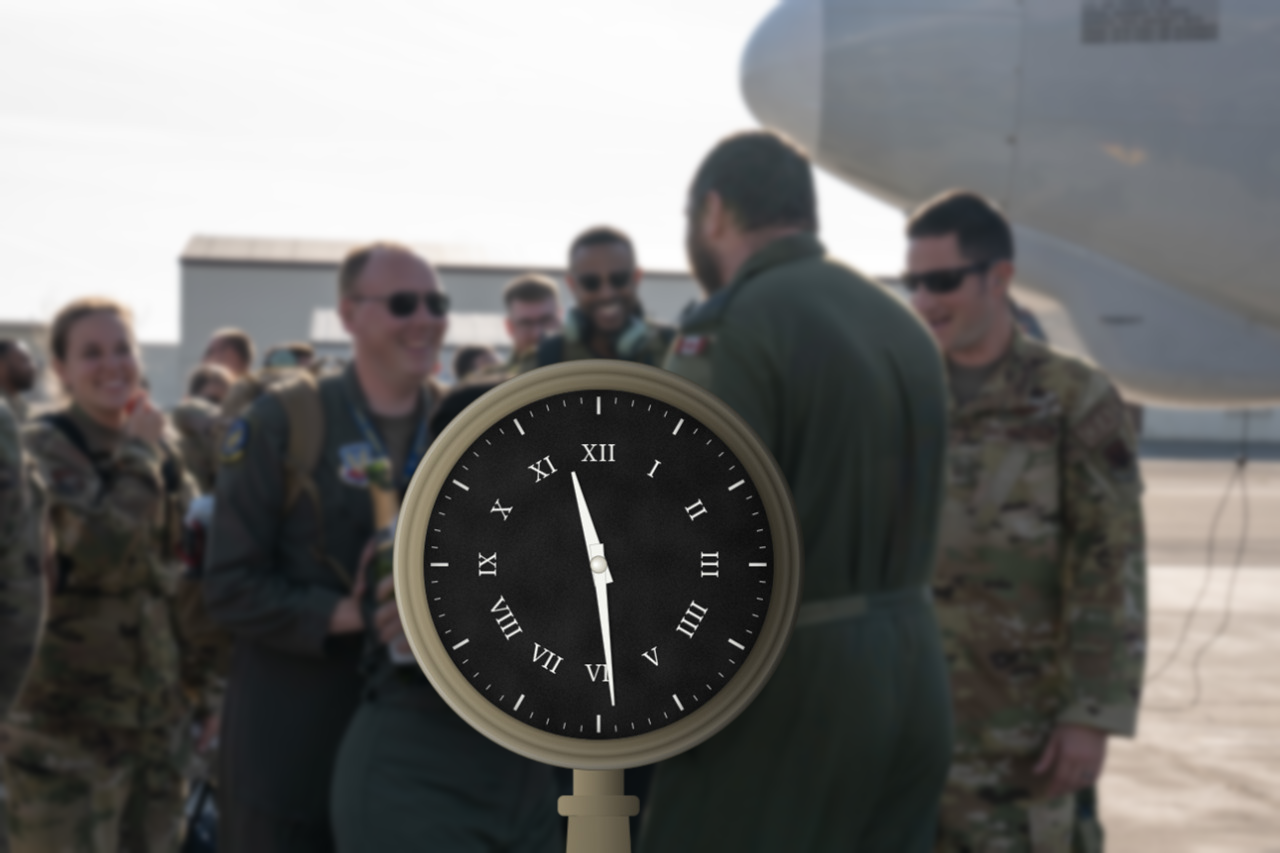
11:29
